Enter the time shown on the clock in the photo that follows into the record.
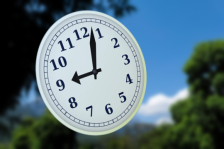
9:03
